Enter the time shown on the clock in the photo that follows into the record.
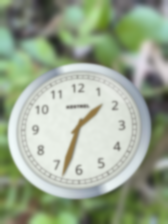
1:33
